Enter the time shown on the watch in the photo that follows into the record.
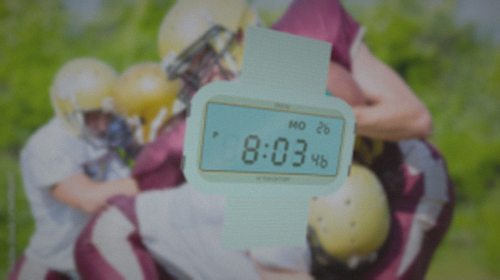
8:03:46
